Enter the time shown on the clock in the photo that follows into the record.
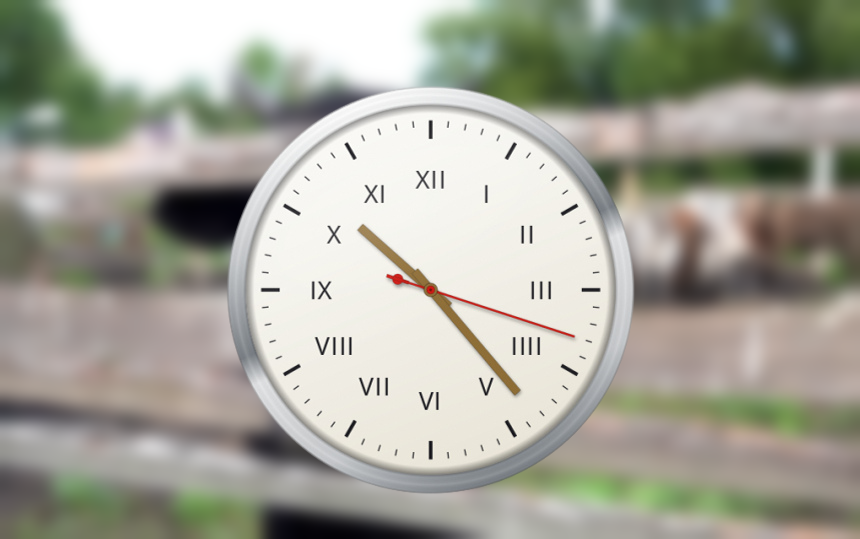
10:23:18
